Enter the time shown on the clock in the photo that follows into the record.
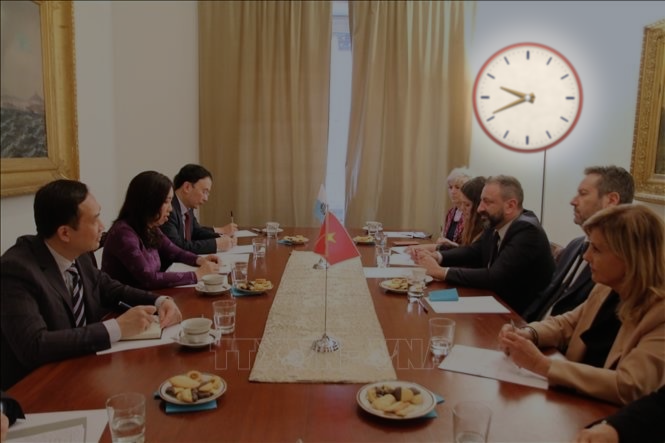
9:41
